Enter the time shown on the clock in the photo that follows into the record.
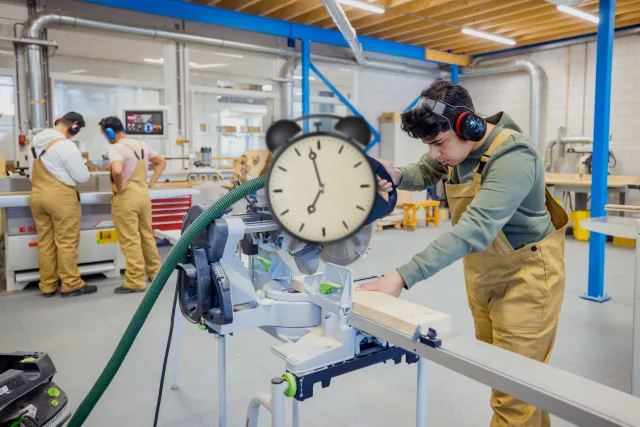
6:58
